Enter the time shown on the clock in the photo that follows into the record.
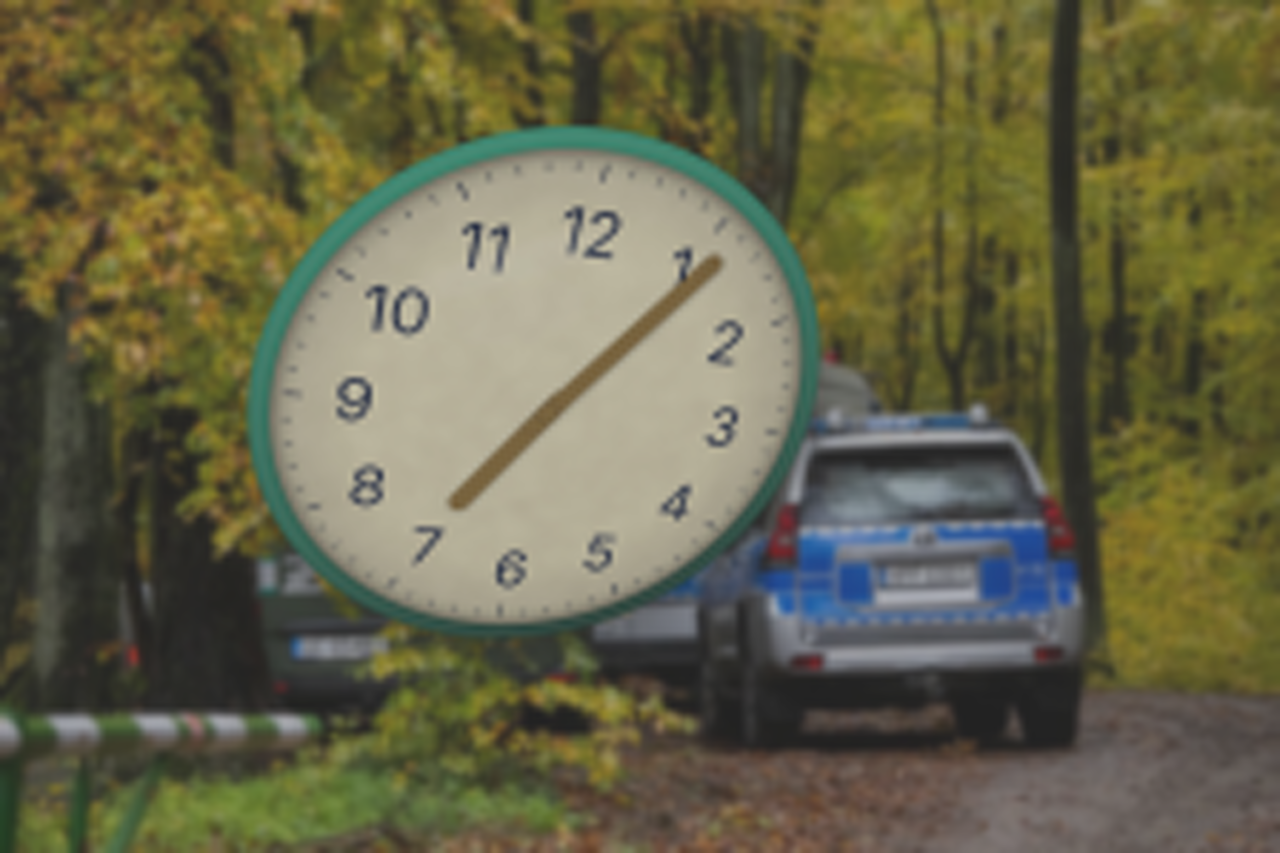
7:06
